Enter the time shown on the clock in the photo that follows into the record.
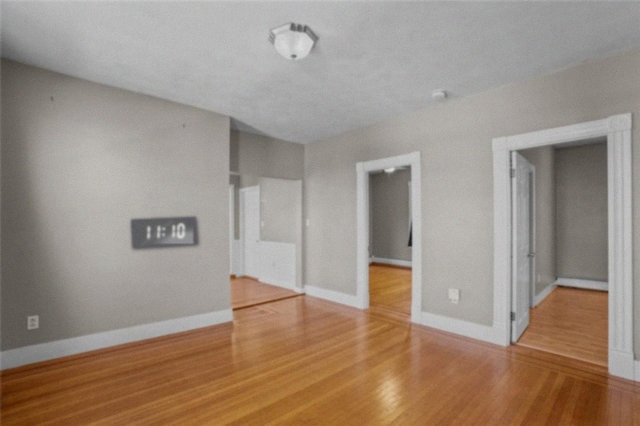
11:10
